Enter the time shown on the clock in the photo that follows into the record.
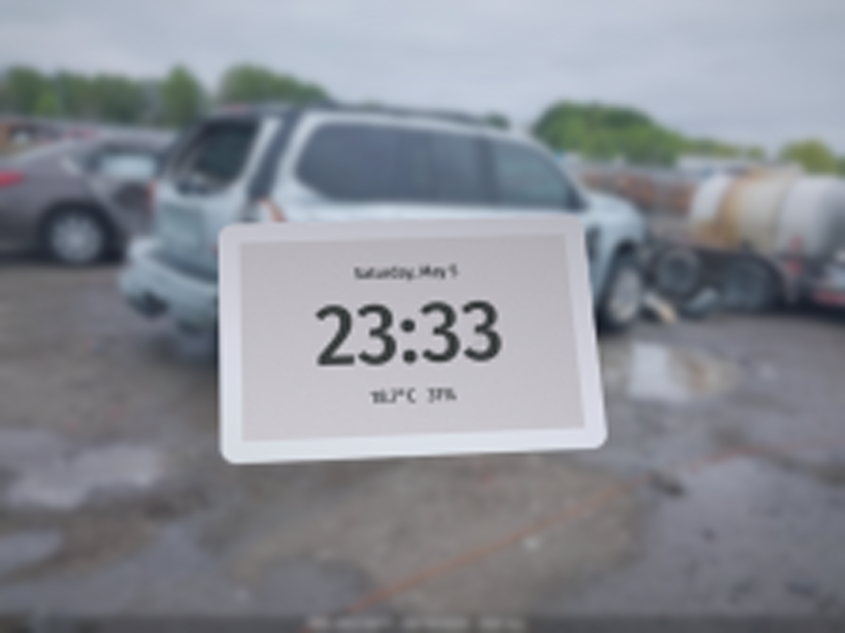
23:33
